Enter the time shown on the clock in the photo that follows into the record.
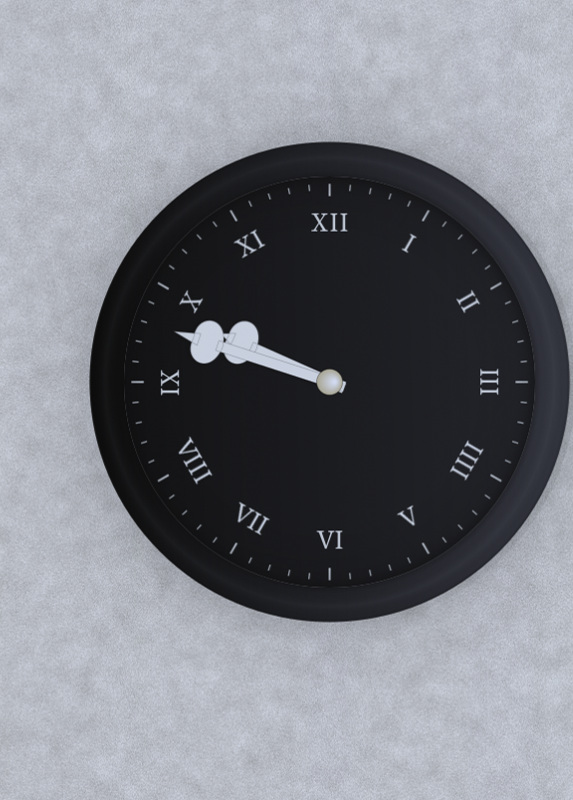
9:48
